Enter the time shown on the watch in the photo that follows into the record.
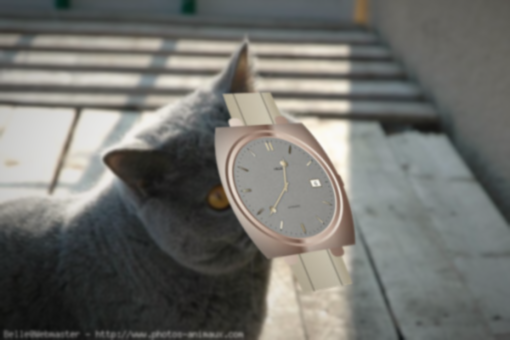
12:38
